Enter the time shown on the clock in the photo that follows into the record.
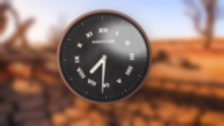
7:31
